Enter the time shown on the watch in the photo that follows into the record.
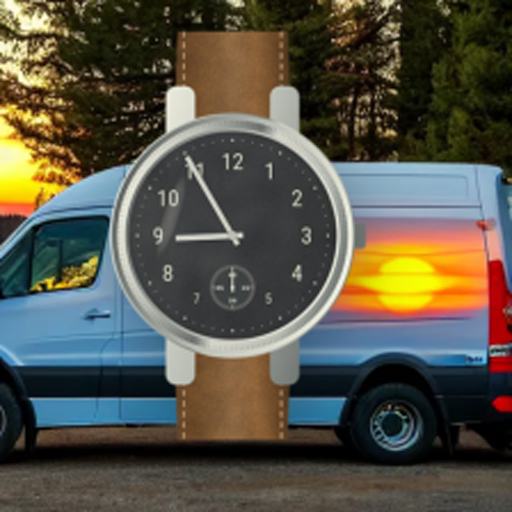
8:55
